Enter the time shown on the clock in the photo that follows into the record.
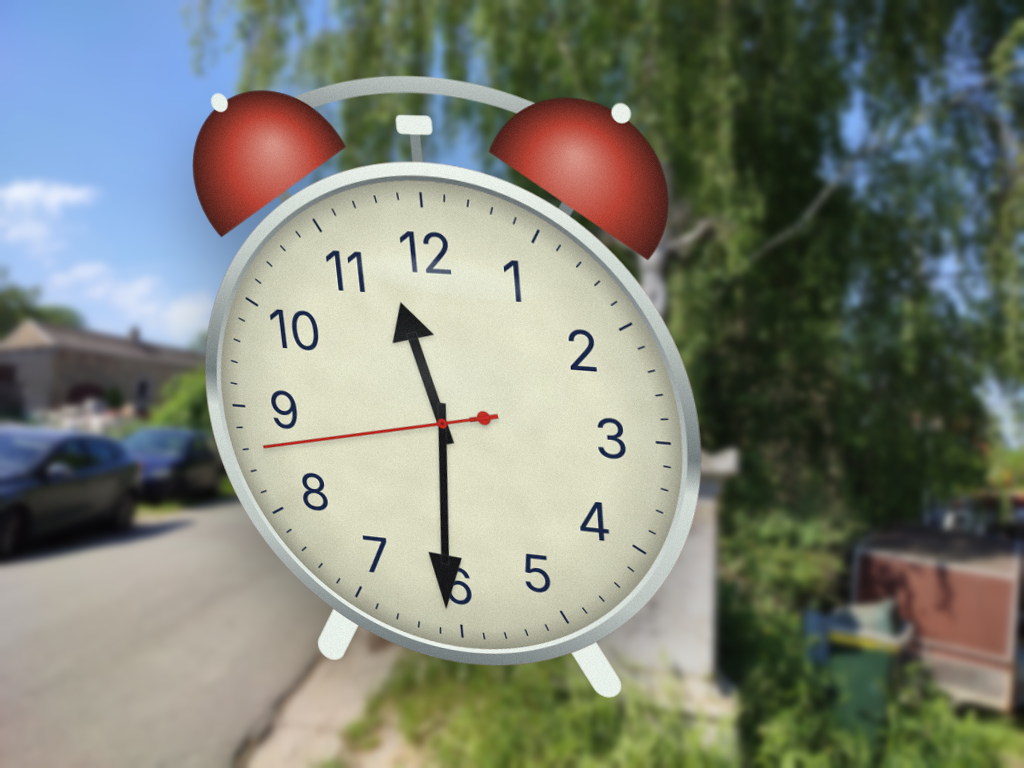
11:30:43
